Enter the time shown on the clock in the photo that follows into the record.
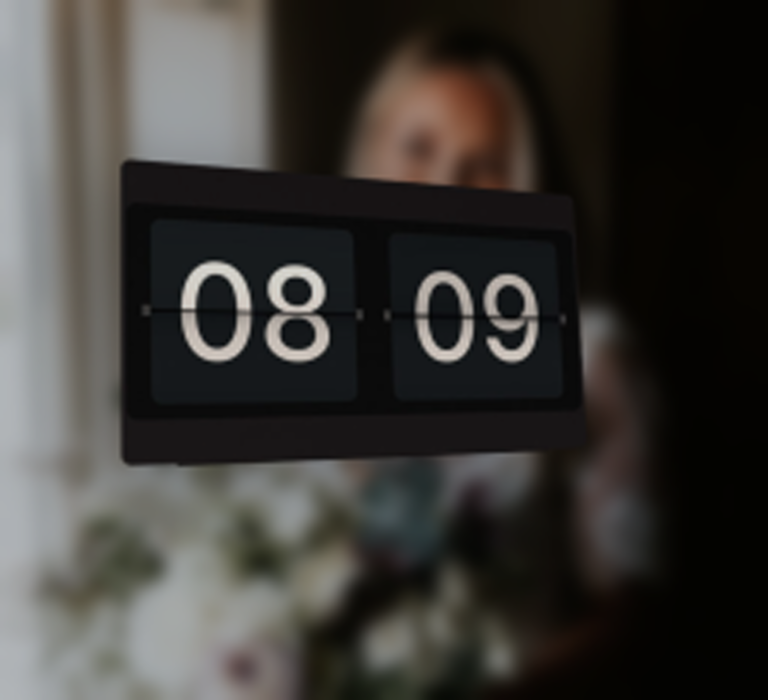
8:09
